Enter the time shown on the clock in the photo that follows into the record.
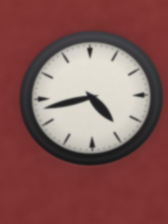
4:43
